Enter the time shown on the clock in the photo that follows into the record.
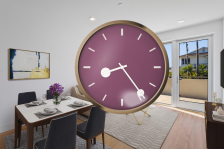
8:24
